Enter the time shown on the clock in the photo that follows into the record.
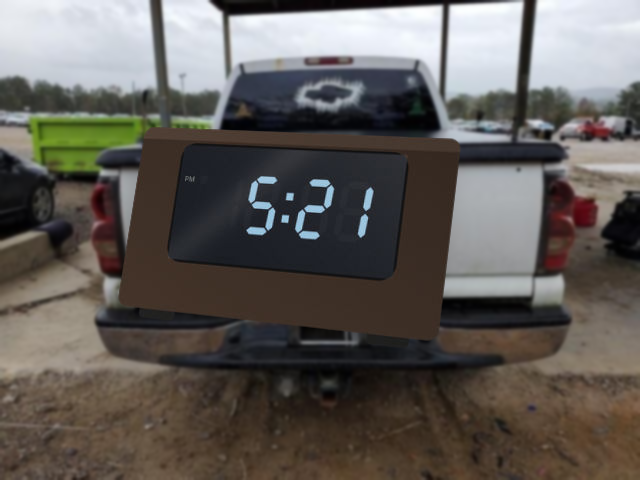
5:21
